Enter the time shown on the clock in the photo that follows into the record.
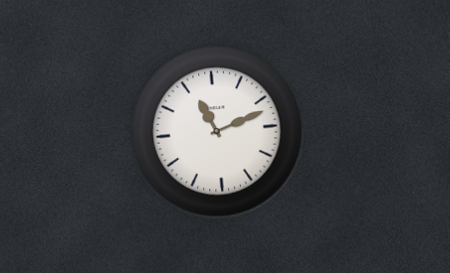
11:12
